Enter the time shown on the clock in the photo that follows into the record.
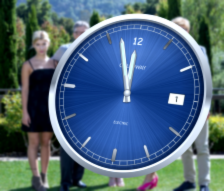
11:57
